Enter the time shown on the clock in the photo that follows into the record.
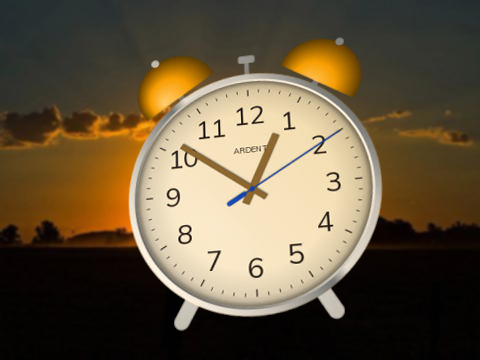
12:51:10
